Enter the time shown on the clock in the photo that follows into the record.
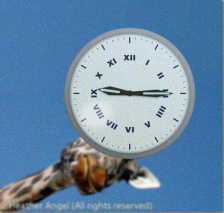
9:15
